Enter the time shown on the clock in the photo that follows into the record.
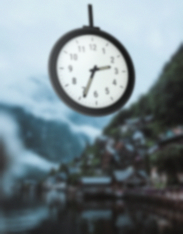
2:34
